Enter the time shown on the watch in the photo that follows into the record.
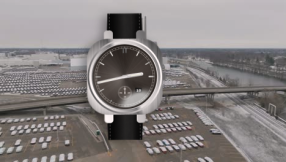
2:43
